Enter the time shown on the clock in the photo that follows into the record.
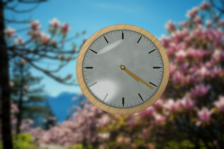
4:21
